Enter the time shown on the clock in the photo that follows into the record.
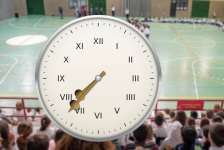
7:37
